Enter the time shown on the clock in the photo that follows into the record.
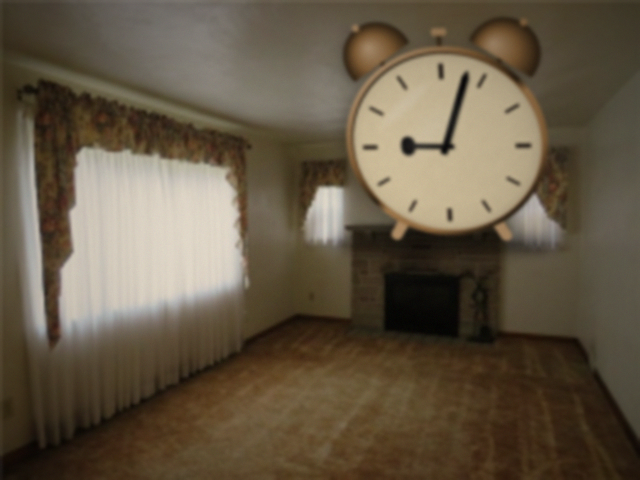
9:03
